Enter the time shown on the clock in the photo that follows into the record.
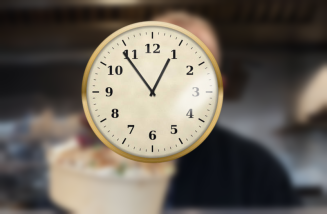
12:54
